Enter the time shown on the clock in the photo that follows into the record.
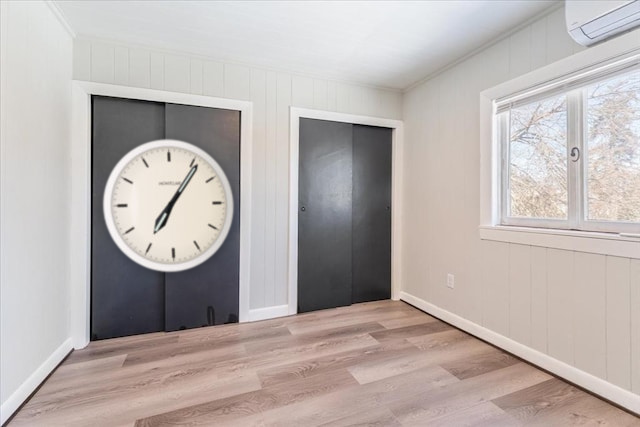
7:06
